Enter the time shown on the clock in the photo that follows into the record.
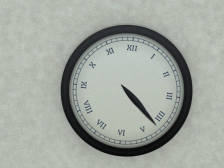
4:22
